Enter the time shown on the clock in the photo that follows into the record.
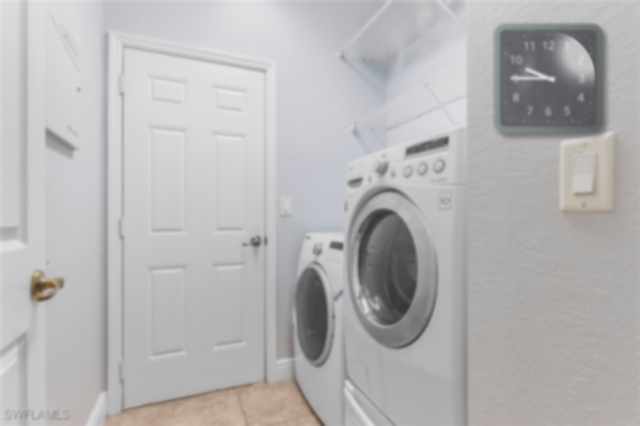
9:45
